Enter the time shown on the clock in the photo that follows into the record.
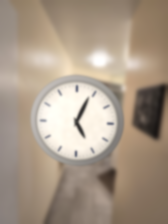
5:04
